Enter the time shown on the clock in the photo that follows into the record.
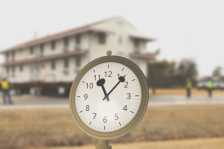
11:07
